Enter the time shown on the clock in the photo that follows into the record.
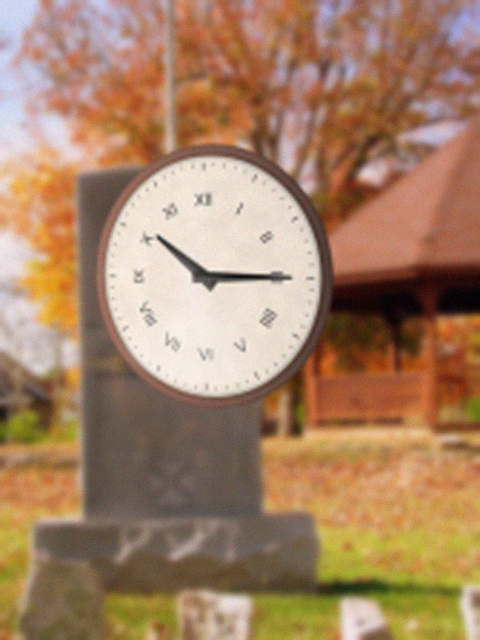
10:15
